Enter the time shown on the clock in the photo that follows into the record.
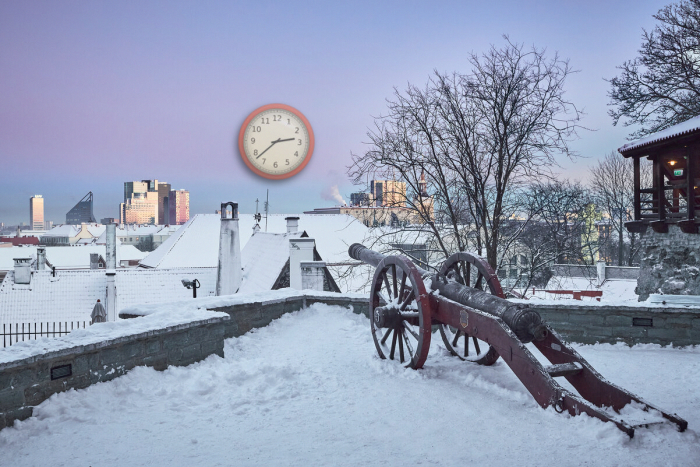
2:38
